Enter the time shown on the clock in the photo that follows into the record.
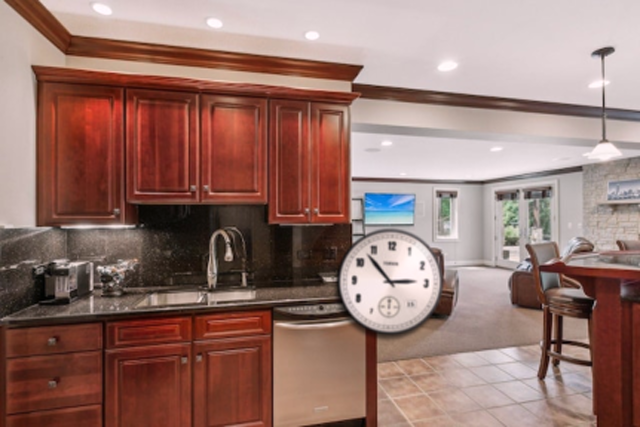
2:53
